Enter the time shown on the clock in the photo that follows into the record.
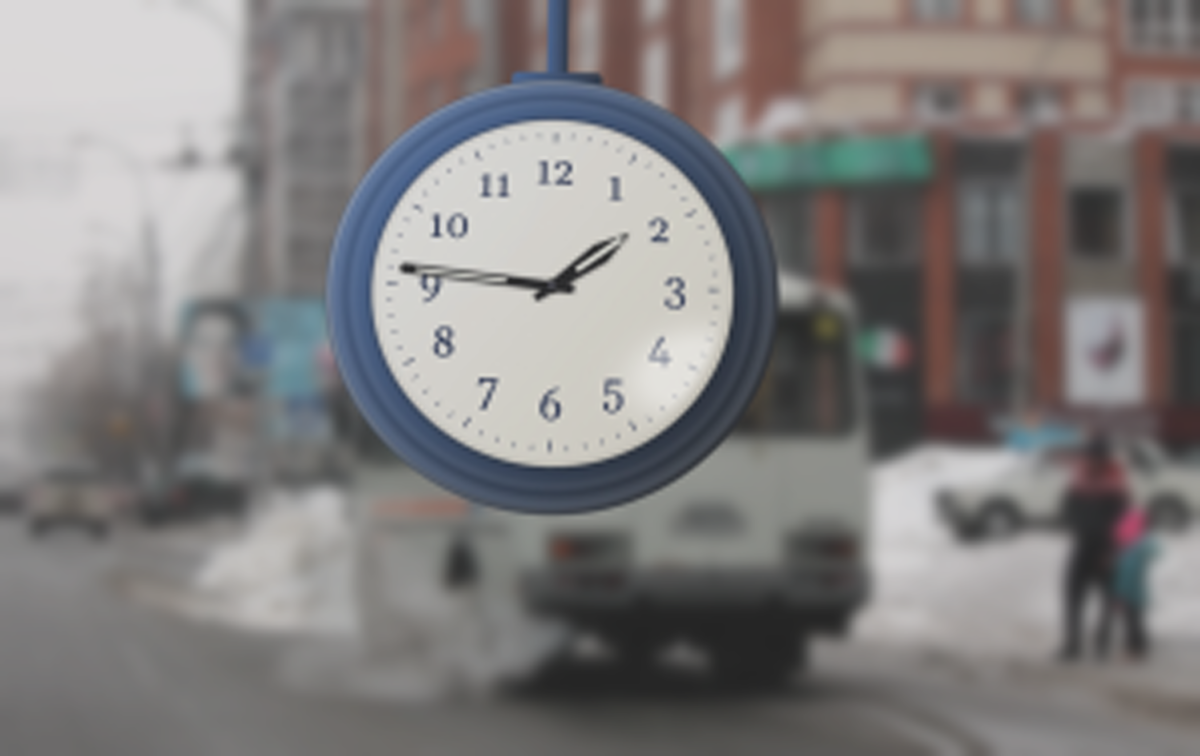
1:46
